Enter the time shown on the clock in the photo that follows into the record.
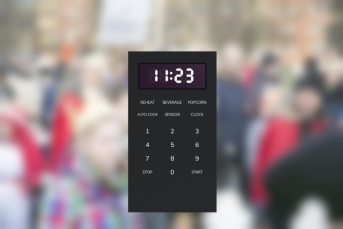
11:23
